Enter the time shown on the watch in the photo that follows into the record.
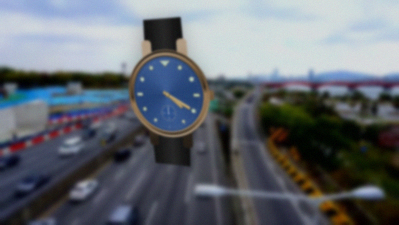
4:20
